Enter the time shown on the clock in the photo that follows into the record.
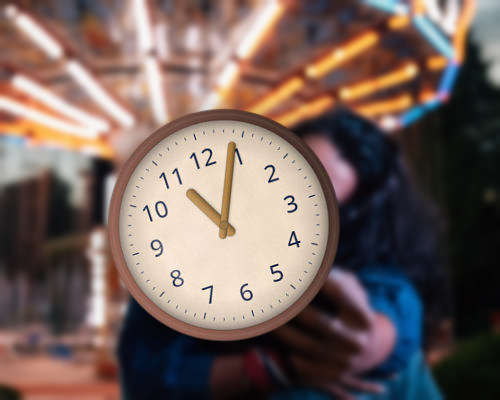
11:04
